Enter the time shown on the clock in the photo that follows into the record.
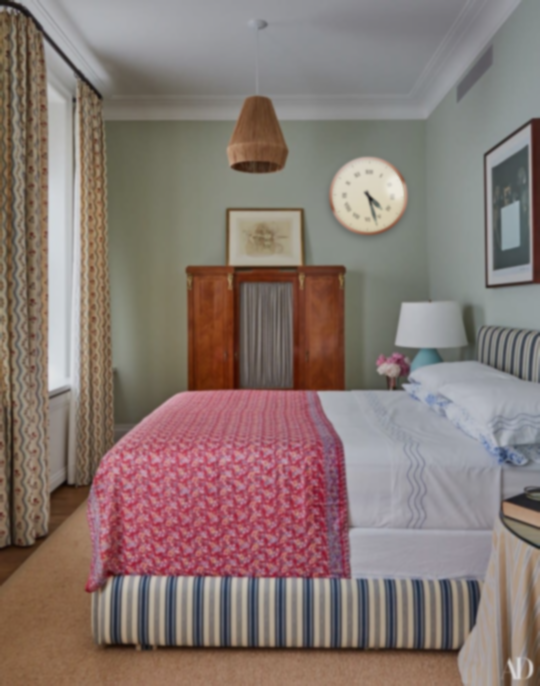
4:27
